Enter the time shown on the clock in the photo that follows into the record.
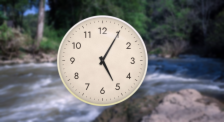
5:05
